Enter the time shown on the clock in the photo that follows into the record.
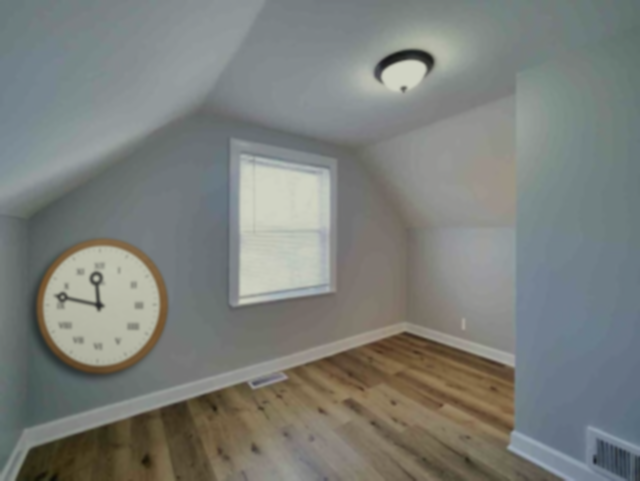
11:47
